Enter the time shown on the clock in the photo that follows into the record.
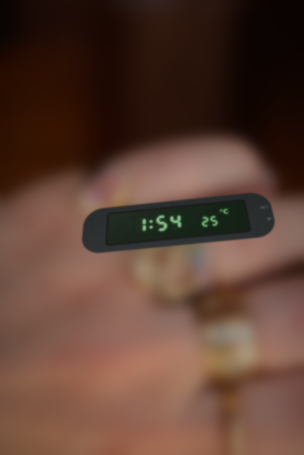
1:54
